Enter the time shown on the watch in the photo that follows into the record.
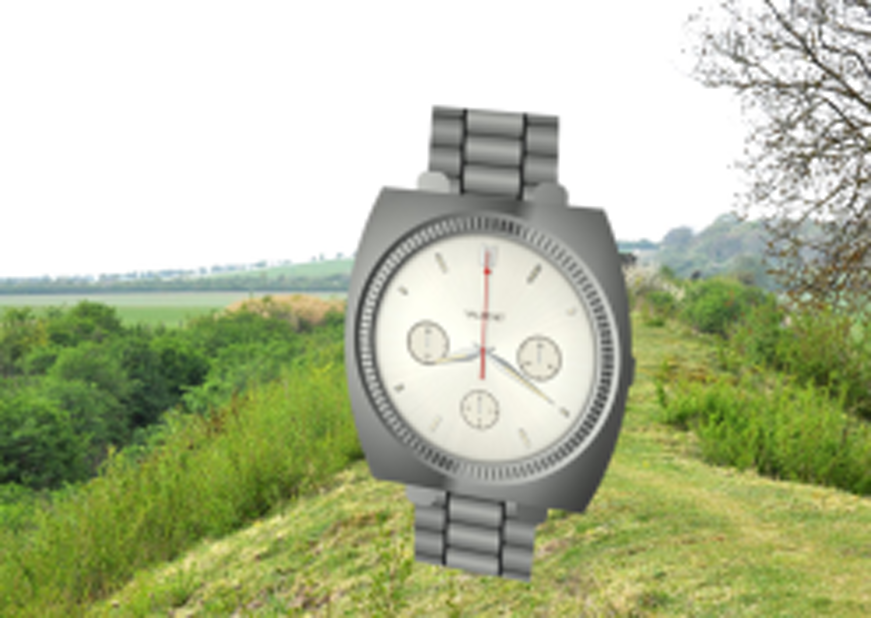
8:20
